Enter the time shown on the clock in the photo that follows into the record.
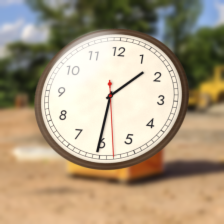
1:30:28
